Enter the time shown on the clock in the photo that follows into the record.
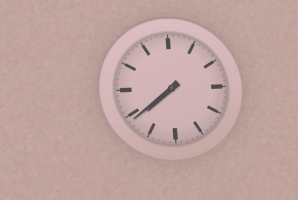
7:39
